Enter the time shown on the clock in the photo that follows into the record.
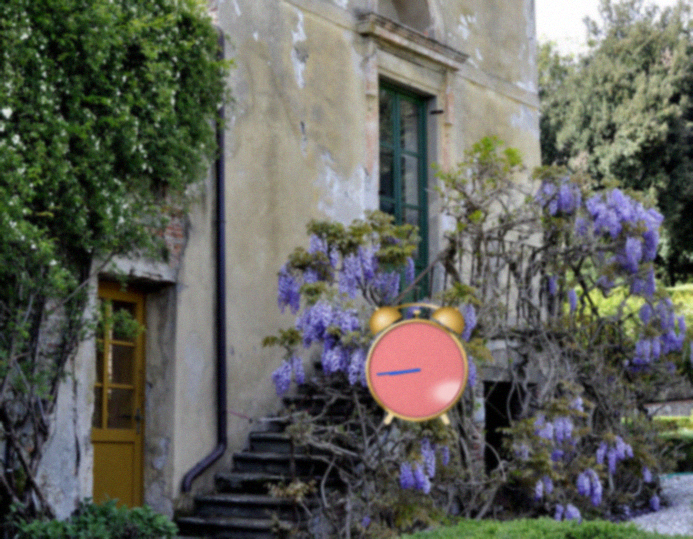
8:44
